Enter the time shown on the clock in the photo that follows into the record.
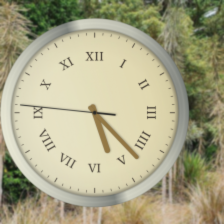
5:22:46
